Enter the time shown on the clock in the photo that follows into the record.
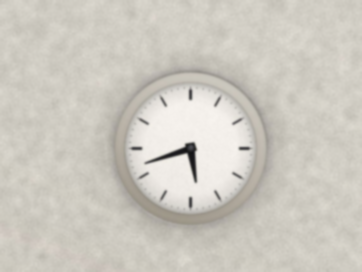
5:42
